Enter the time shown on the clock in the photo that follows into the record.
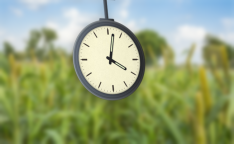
4:02
